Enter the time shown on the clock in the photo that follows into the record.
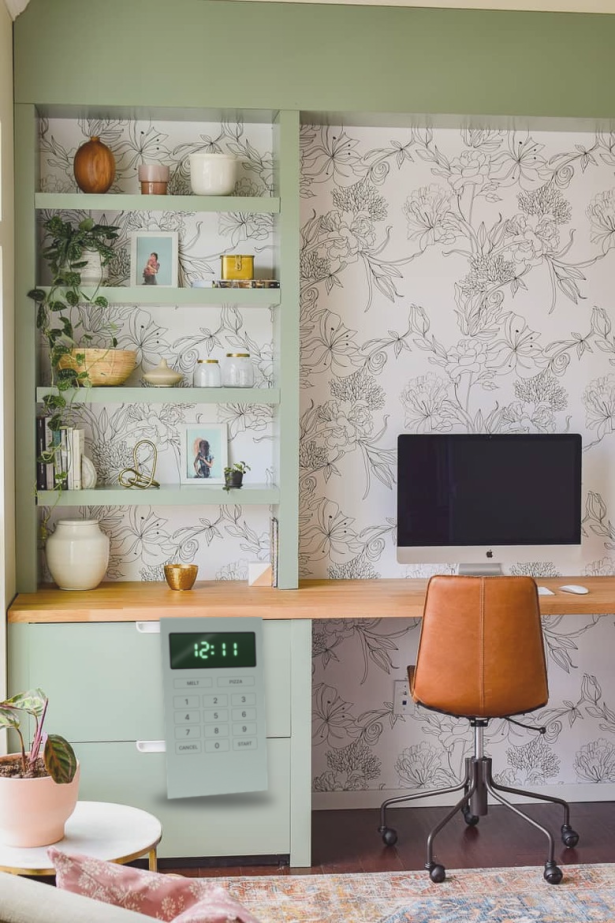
12:11
